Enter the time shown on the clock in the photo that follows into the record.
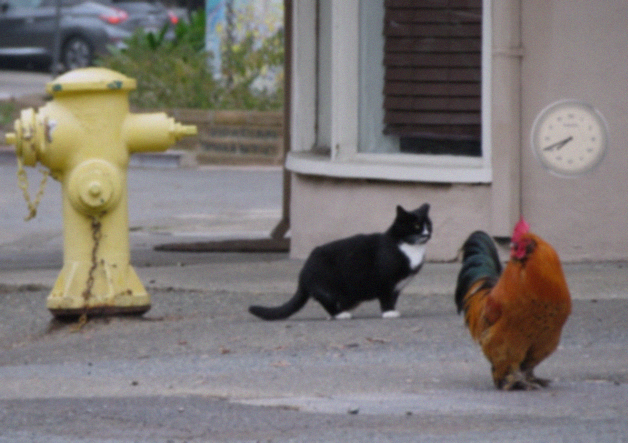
7:41
